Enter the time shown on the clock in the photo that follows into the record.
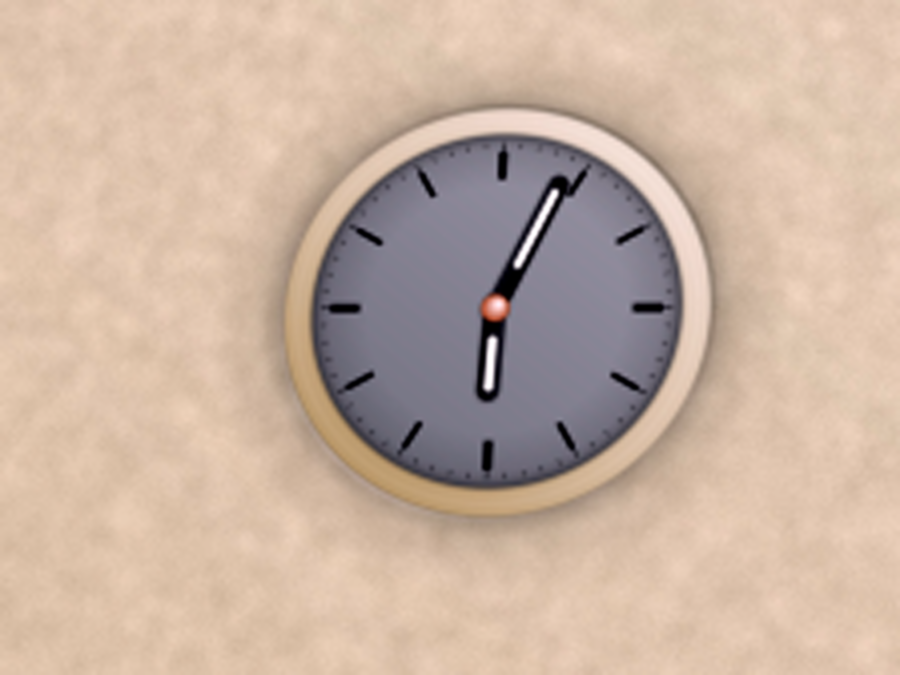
6:04
